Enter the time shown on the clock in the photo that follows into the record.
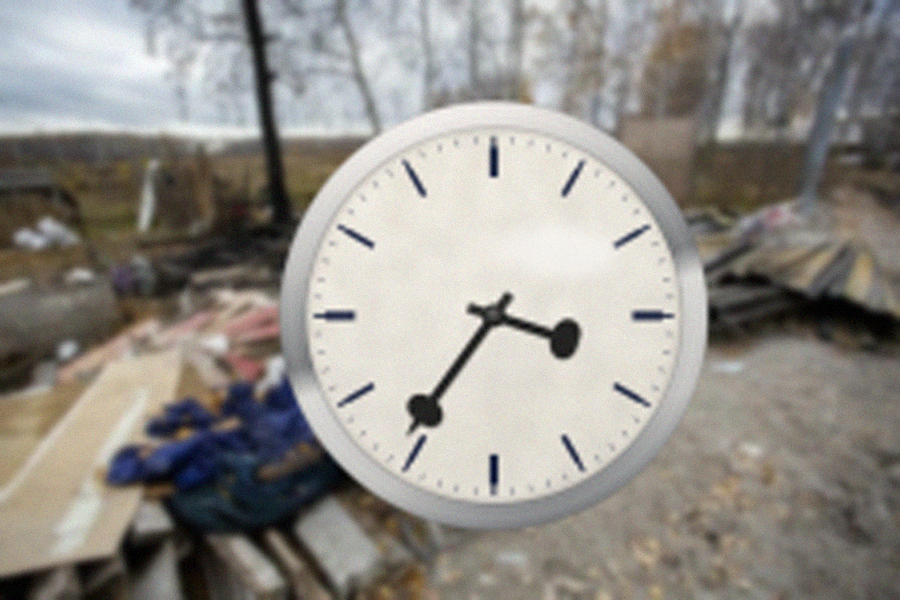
3:36
